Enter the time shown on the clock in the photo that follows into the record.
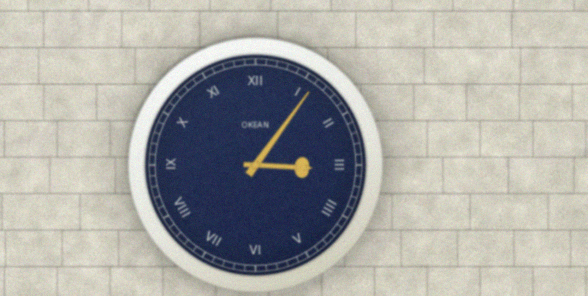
3:06
